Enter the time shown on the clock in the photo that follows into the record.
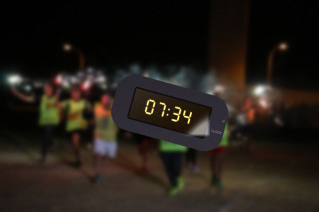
7:34
